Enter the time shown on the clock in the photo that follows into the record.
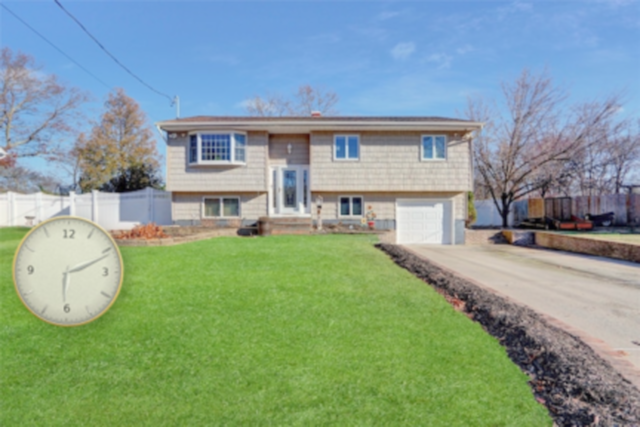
6:11
